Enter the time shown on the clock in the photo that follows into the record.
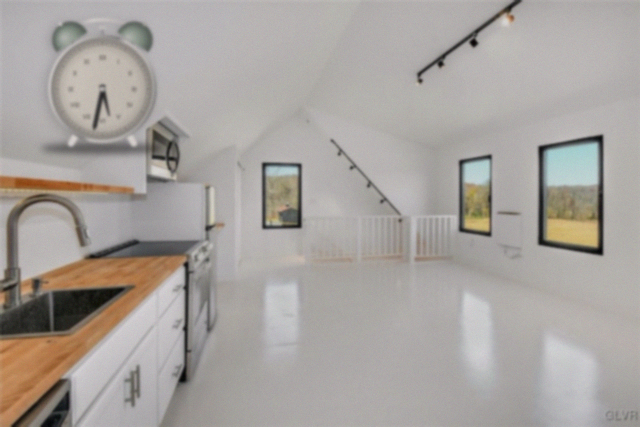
5:32
